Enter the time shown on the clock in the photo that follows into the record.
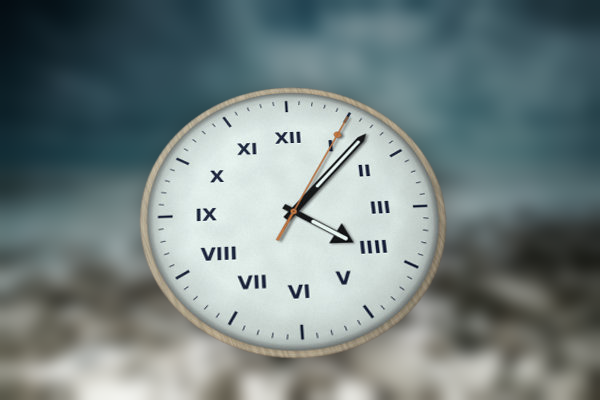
4:07:05
